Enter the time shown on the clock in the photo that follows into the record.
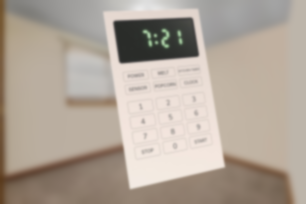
7:21
